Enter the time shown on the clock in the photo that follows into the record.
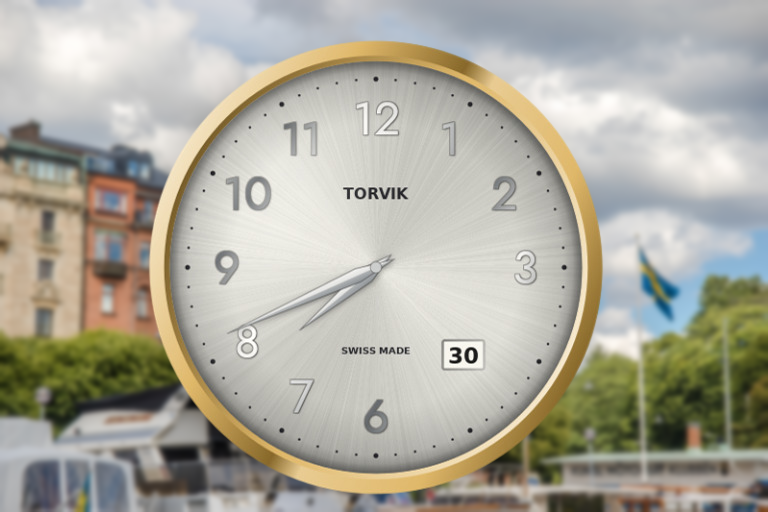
7:41
